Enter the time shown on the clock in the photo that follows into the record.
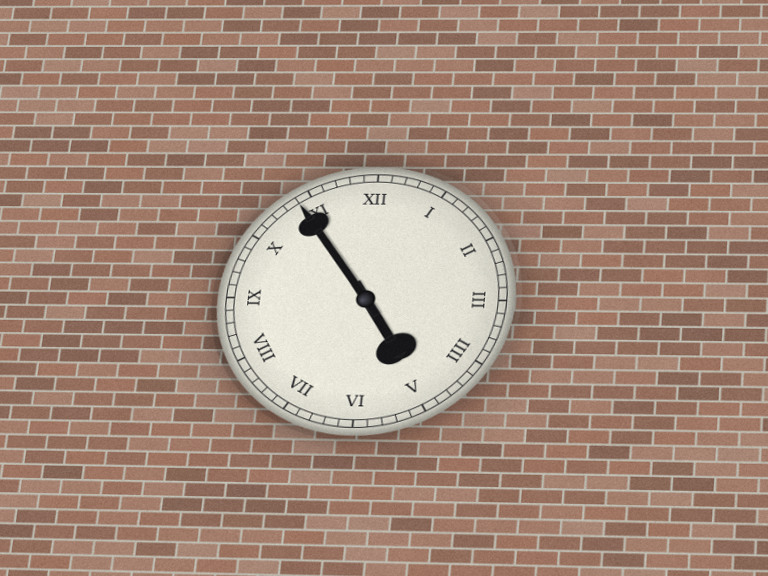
4:54
